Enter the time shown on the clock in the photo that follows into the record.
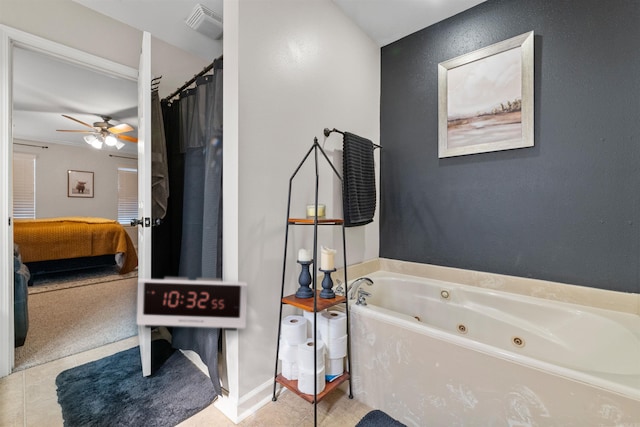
10:32
